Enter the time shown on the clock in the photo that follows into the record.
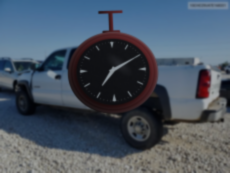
7:10
